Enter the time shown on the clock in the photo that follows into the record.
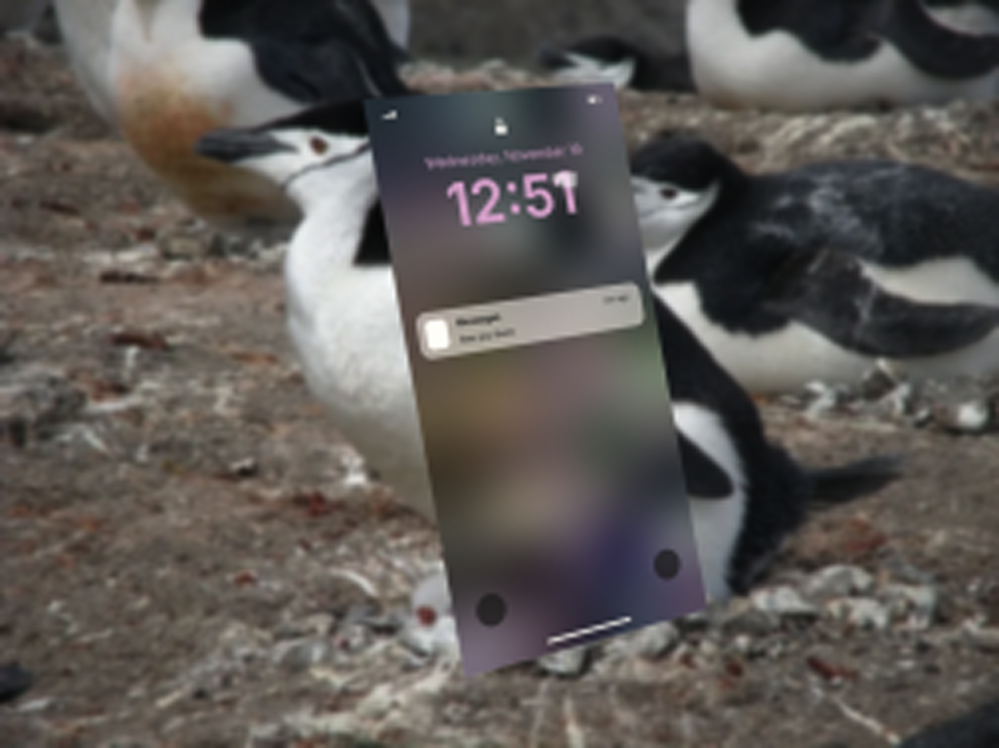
12:51
